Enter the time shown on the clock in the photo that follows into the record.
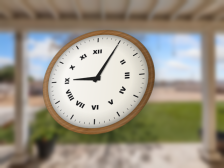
9:05
